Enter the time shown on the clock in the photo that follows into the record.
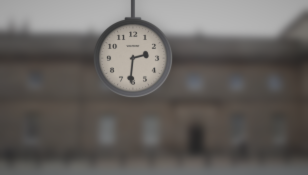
2:31
